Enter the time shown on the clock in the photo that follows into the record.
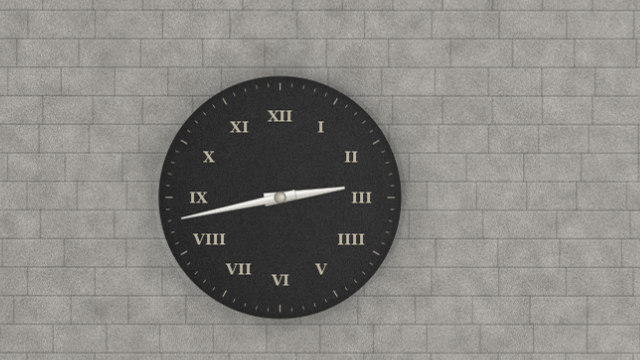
2:43
